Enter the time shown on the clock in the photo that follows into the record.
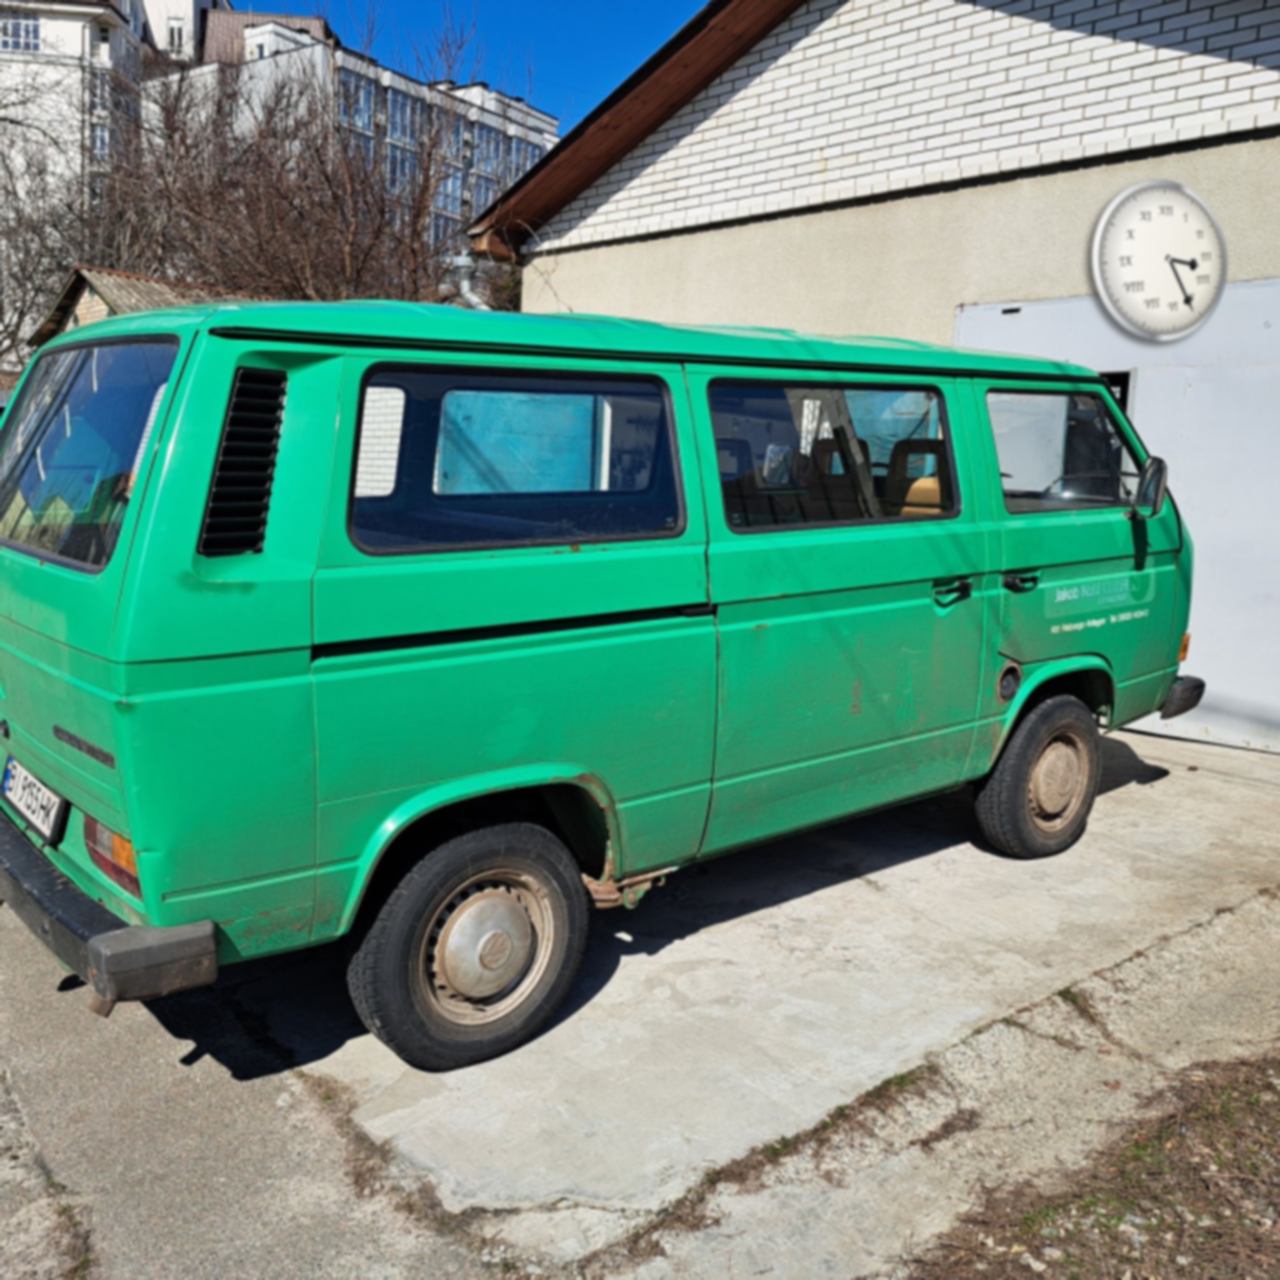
3:26
